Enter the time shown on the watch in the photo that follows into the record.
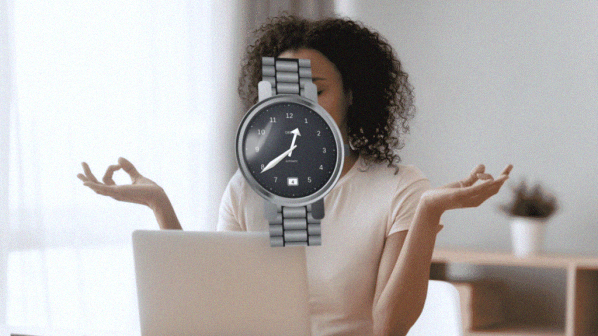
12:39
